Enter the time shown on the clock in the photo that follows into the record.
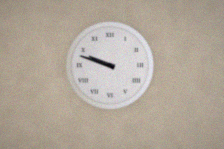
9:48
